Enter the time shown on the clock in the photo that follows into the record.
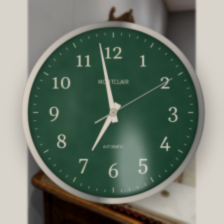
6:58:10
